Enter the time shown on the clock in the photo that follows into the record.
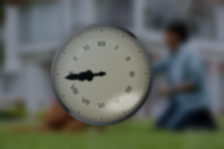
8:44
